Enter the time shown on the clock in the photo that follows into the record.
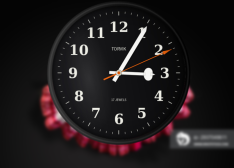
3:05:11
